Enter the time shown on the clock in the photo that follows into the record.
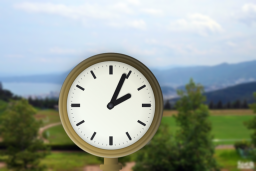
2:04
